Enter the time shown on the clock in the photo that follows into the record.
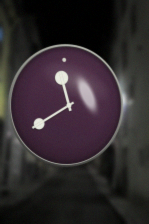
11:41
